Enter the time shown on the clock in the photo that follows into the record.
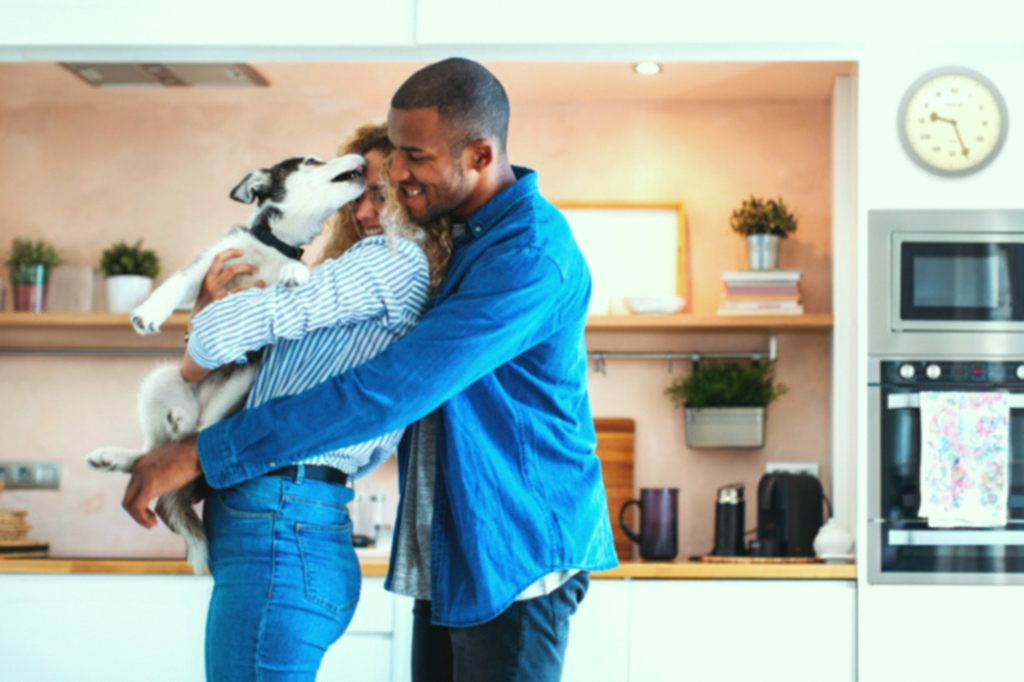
9:26
